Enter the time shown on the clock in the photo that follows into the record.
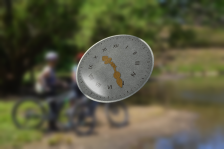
10:26
